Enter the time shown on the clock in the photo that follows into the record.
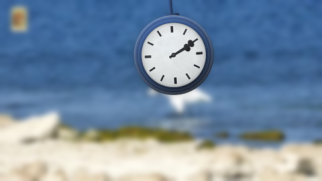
2:10
